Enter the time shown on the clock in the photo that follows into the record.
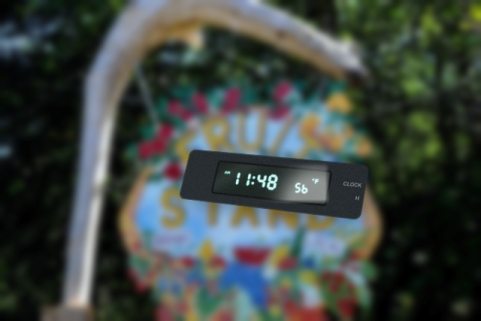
11:48
